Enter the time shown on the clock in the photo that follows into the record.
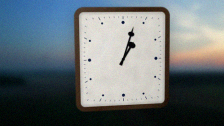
1:03
